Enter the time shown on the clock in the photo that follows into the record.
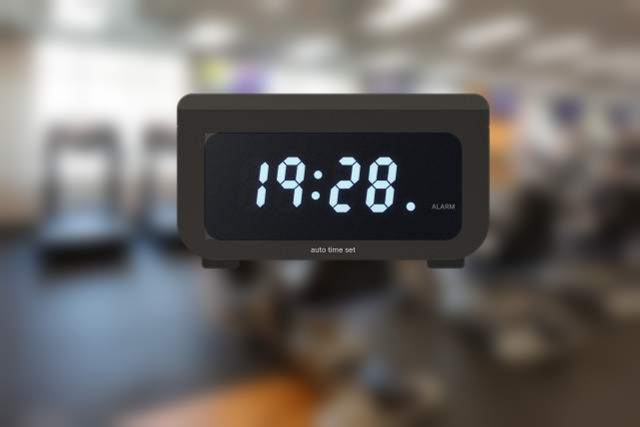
19:28
